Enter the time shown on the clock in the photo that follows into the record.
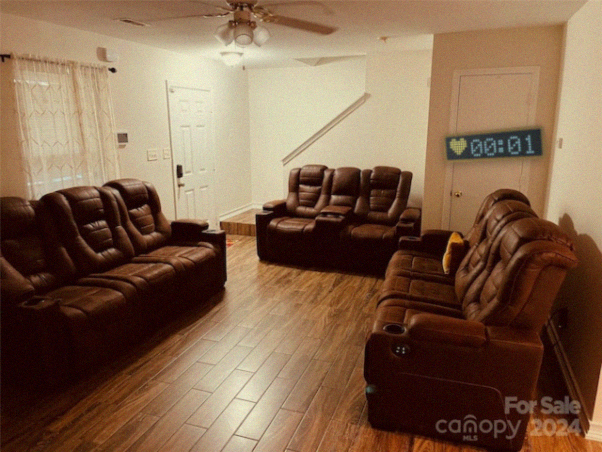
0:01
